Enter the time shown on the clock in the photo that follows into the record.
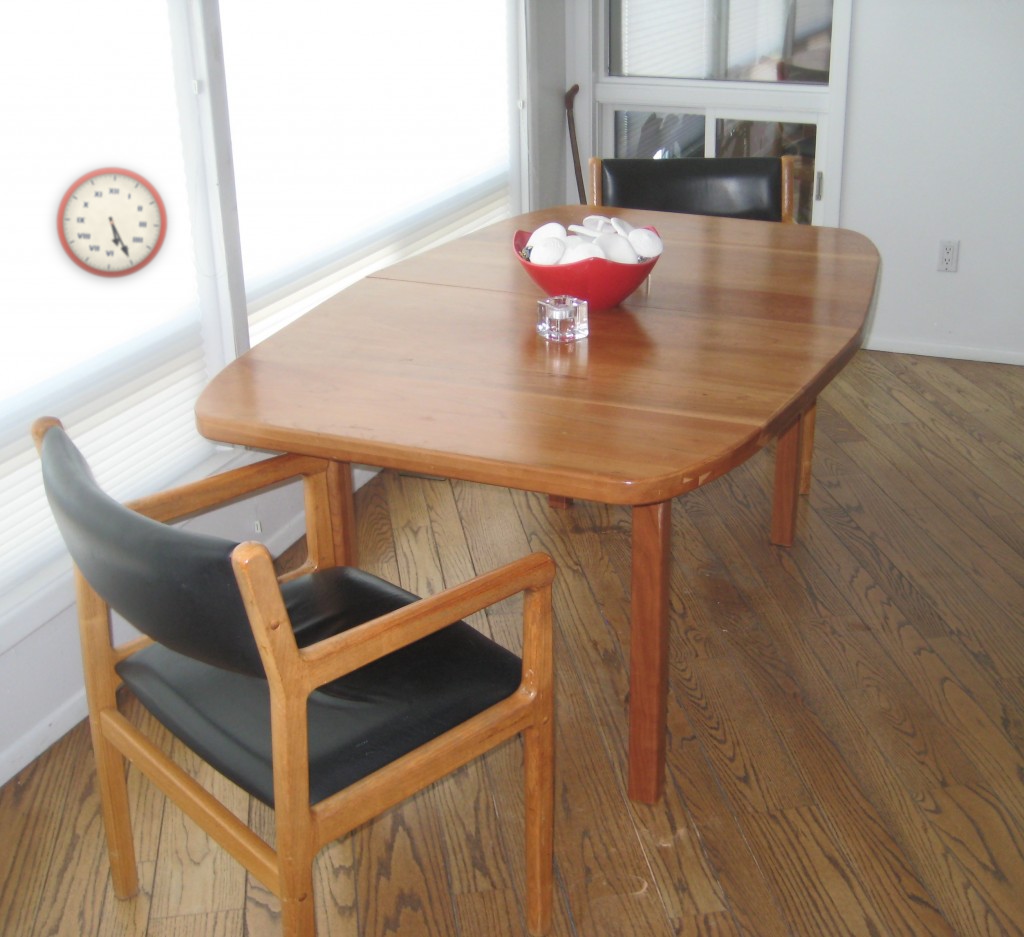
5:25
